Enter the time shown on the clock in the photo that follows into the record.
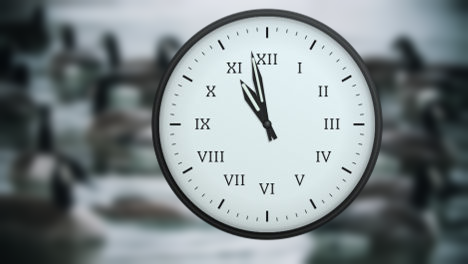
10:58
